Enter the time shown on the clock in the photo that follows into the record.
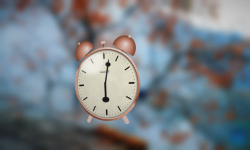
6:02
